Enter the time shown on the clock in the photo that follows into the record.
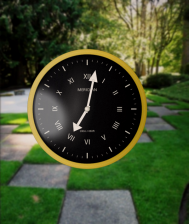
7:02
